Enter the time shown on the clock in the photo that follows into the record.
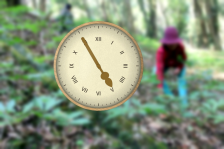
4:55
